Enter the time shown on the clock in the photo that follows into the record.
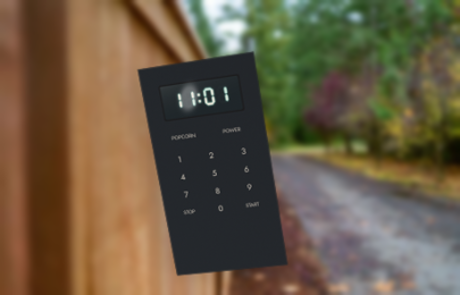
11:01
